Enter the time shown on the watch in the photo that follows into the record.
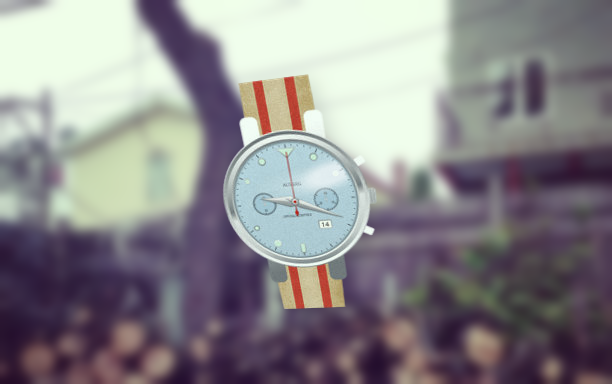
9:19
